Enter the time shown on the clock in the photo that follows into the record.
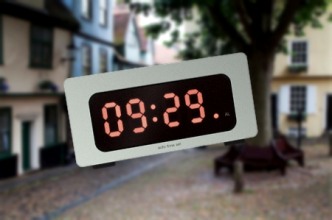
9:29
